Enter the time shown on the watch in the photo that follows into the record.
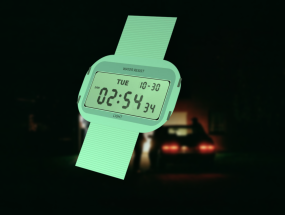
2:54:34
